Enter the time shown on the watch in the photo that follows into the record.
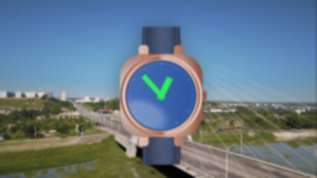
12:53
